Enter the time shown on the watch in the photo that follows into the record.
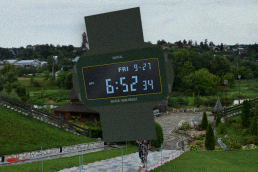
6:52:34
